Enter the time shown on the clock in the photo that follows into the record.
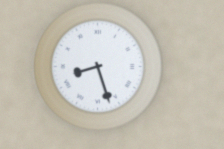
8:27
